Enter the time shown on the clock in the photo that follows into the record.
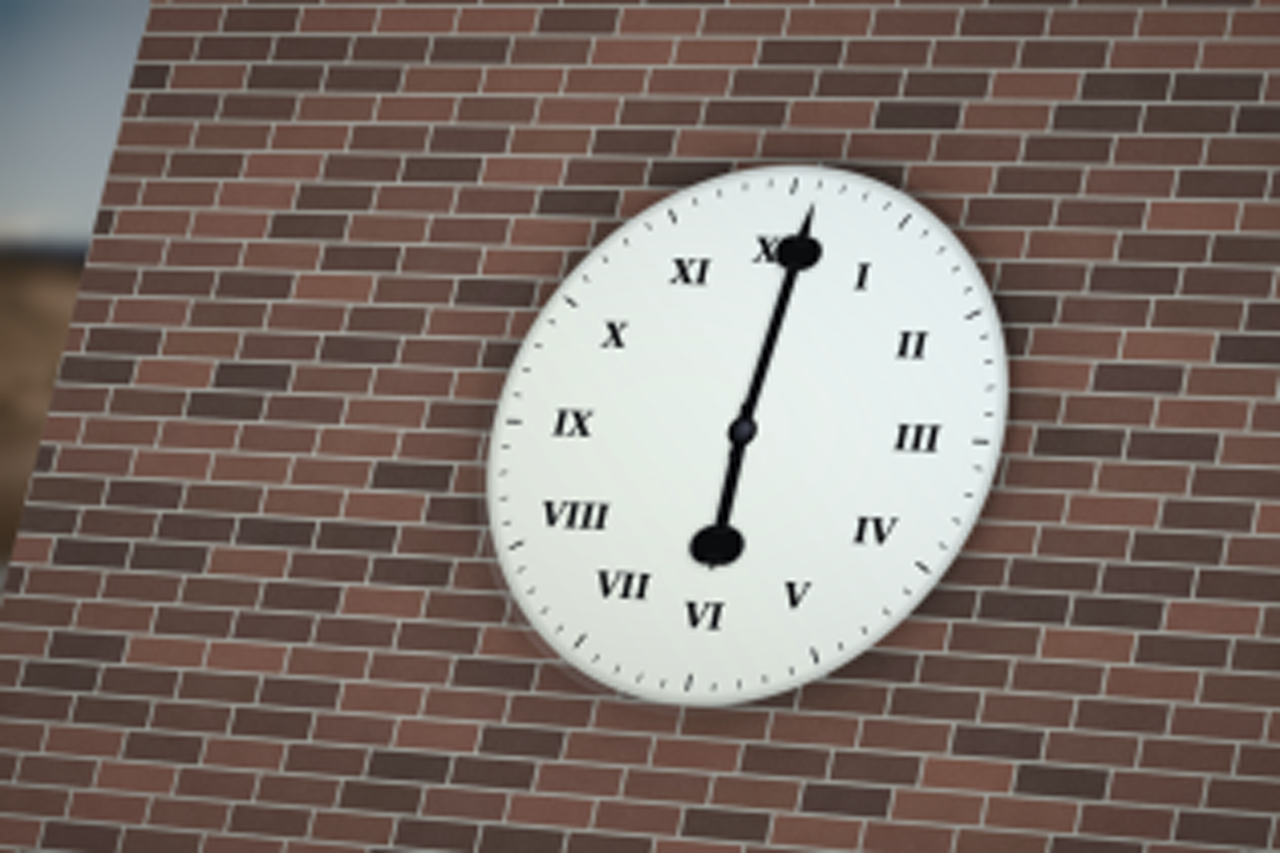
6:01
